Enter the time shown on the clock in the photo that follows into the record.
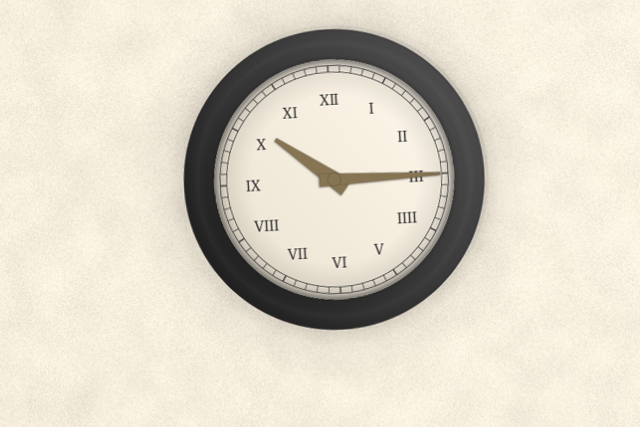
10:15
